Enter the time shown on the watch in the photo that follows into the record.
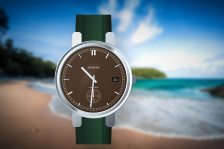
10:31
